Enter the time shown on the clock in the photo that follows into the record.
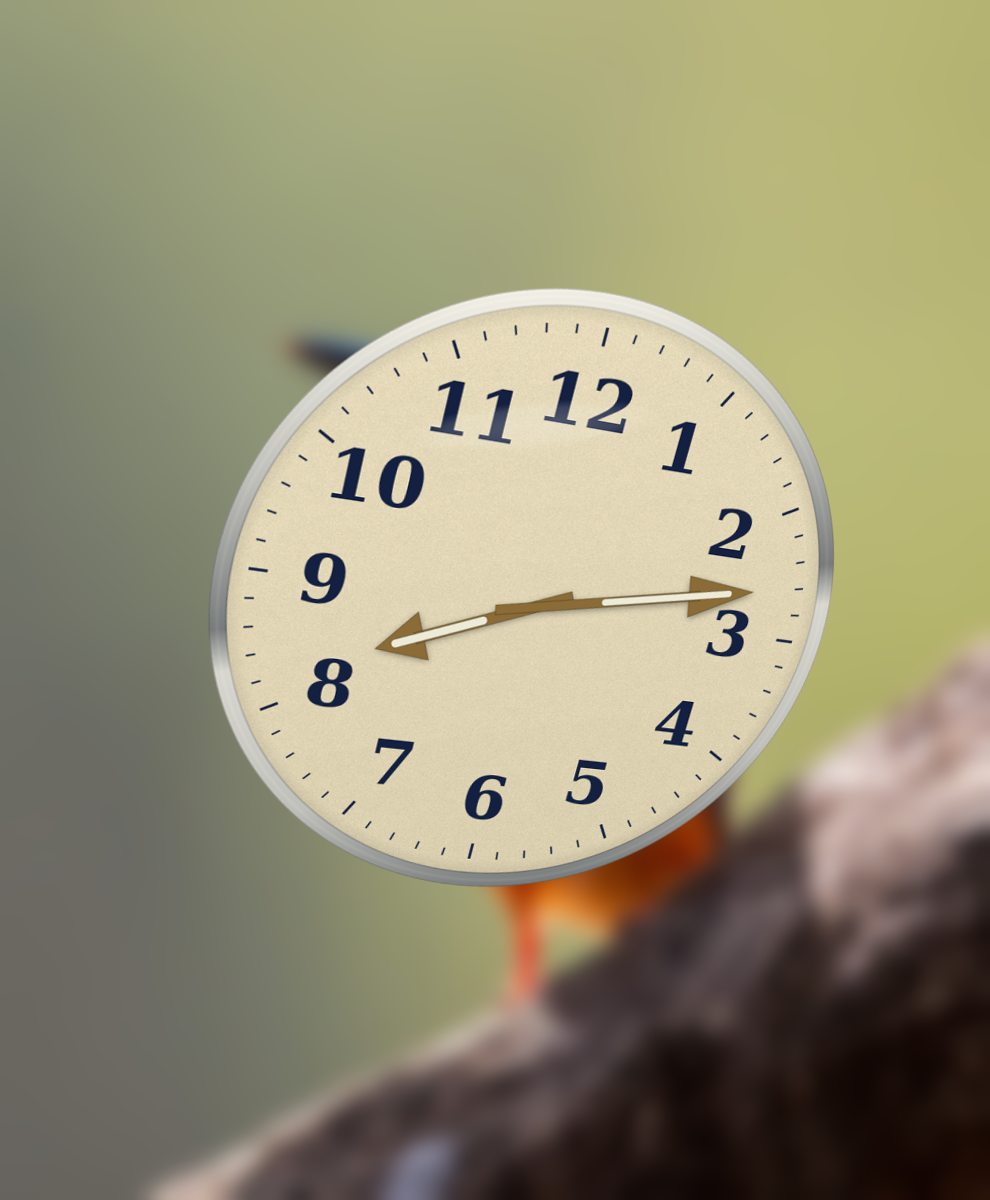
8:13
